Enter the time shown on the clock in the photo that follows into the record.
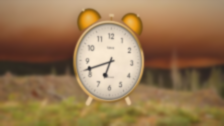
6:42
